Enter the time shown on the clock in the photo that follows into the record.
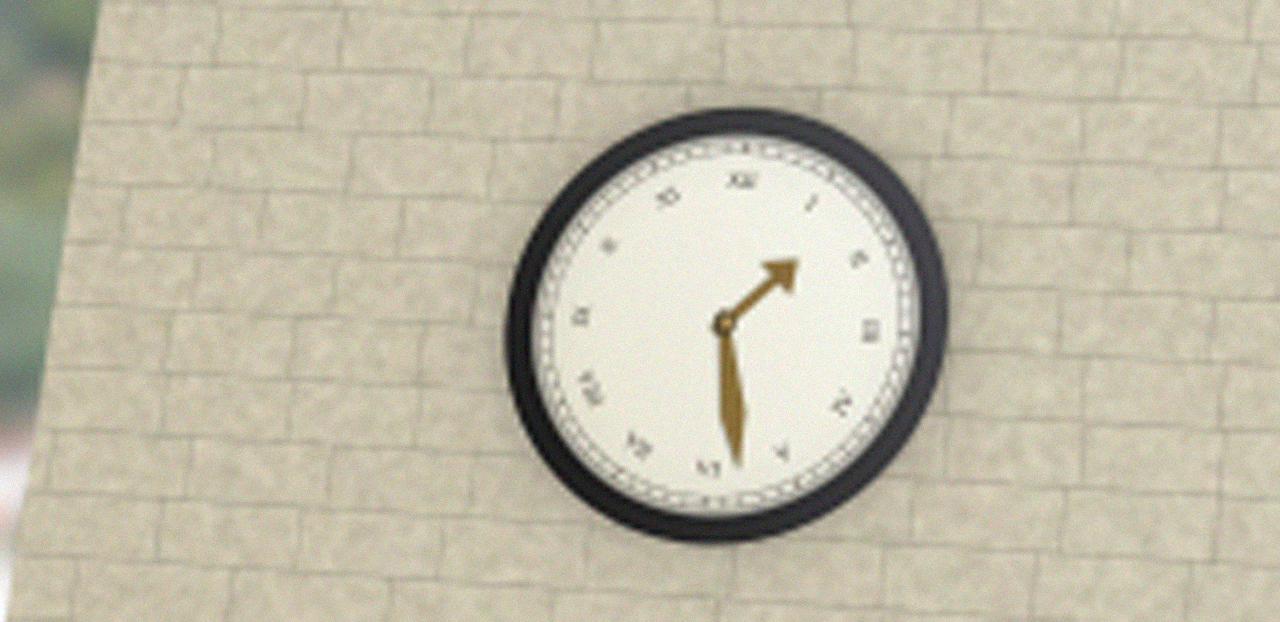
1:28
